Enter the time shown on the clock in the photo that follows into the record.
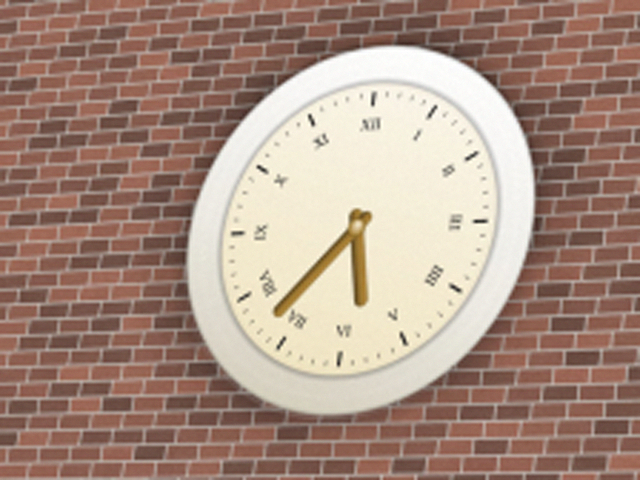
5:37
